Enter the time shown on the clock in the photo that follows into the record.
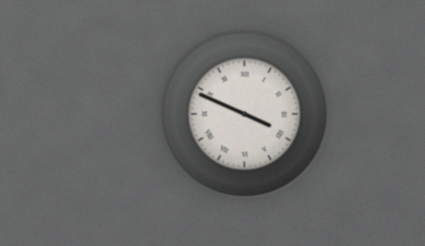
3:49
